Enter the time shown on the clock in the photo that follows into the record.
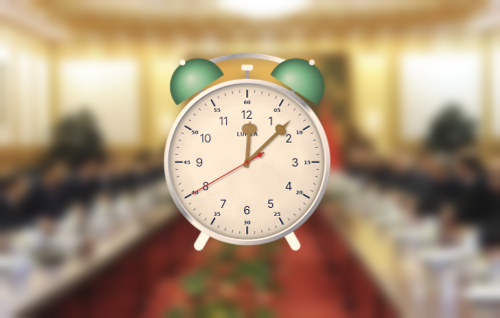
12:07:40
